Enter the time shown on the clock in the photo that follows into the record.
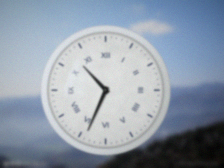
10:34
